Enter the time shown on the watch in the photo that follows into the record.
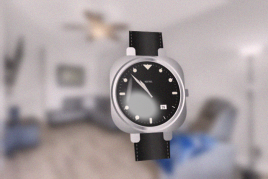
10:53
